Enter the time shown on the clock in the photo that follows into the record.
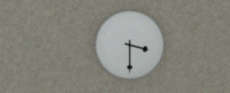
3:30
